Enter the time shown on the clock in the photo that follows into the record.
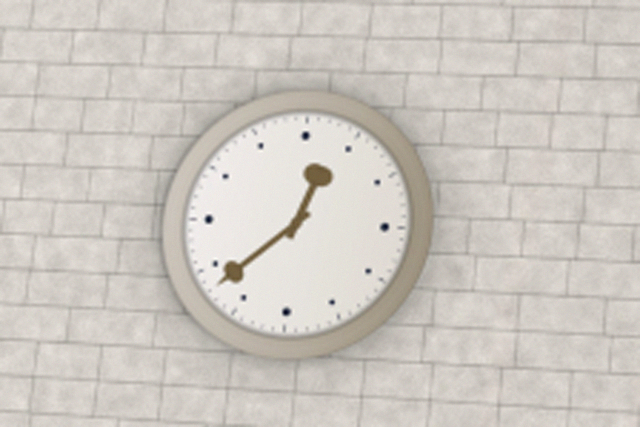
12:38
